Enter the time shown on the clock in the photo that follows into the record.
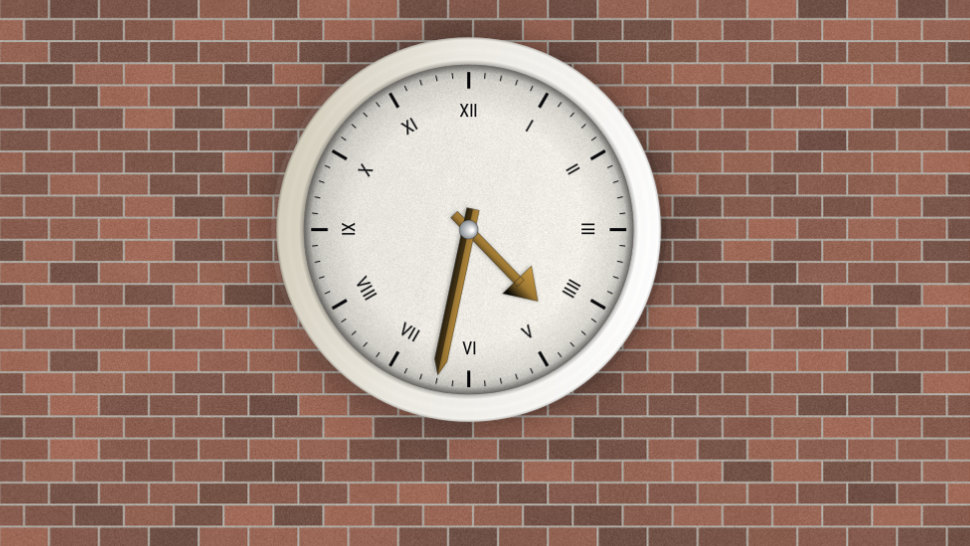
4:32
